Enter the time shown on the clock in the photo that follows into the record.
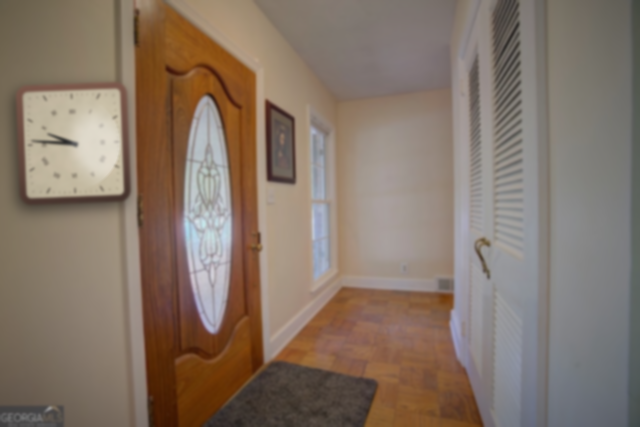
9:46
